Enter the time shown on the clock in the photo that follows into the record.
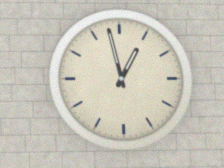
12:58
